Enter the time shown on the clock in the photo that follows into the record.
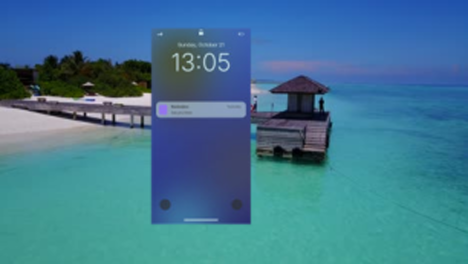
13:05
